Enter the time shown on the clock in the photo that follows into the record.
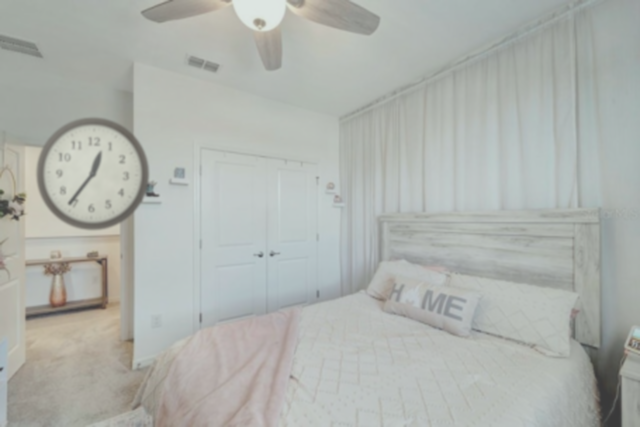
12:36
